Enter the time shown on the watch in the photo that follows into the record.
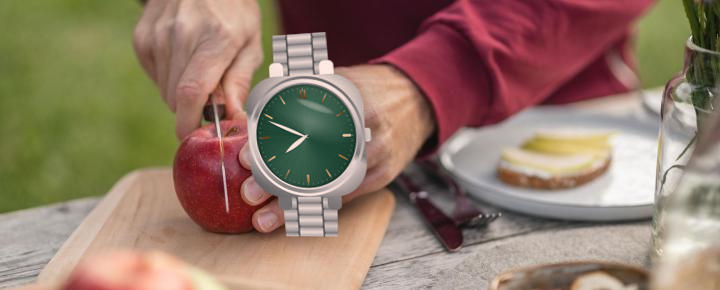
7:49
